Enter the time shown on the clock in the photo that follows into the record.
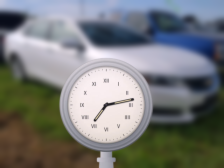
7:13
